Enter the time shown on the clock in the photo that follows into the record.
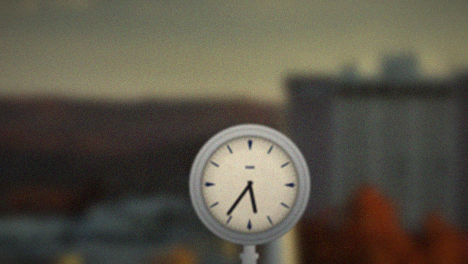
5:36
